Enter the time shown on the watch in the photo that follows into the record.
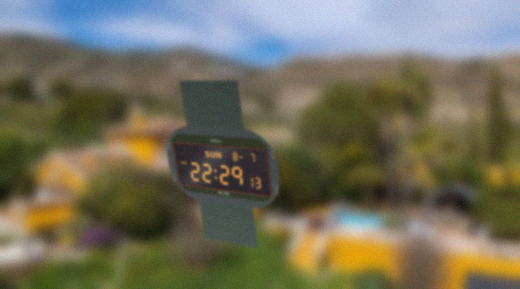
22:29
